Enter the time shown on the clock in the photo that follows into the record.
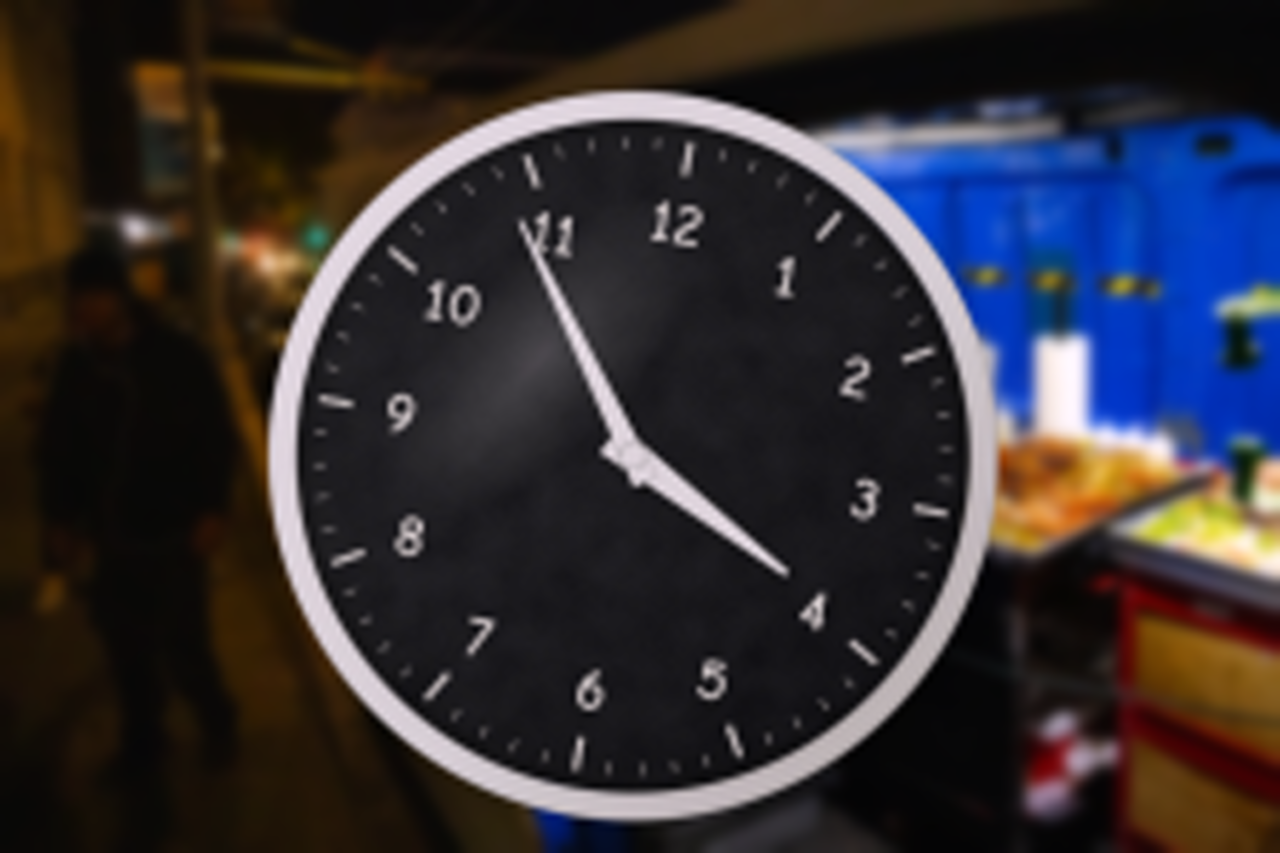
3:54
